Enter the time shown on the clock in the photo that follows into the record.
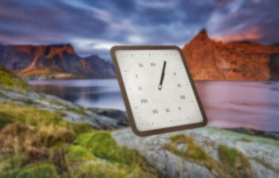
1:05
